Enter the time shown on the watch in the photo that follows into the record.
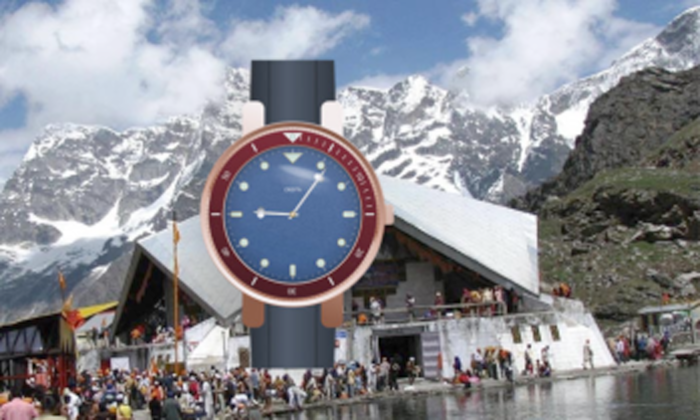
9:06
